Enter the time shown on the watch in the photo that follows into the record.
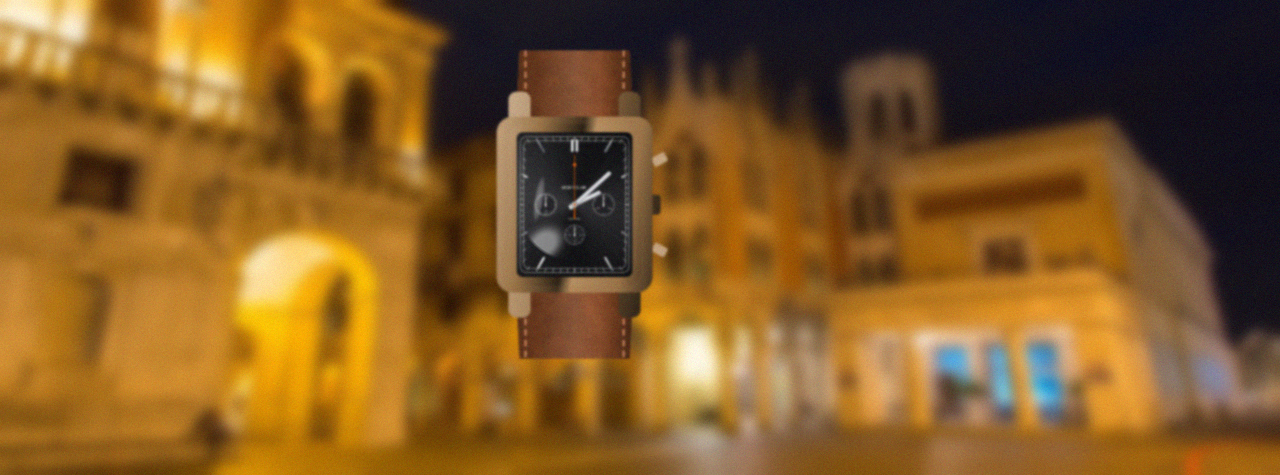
2:08
